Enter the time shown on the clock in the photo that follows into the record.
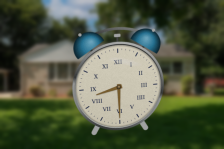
8:30
